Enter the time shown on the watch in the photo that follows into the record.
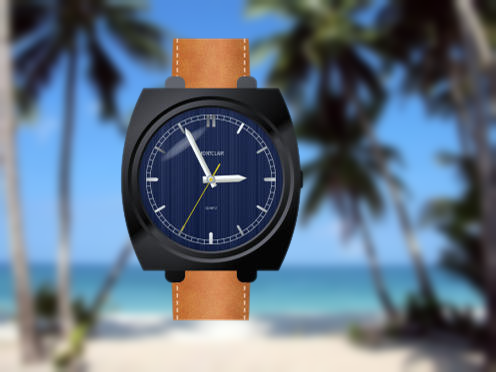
2:55:35
